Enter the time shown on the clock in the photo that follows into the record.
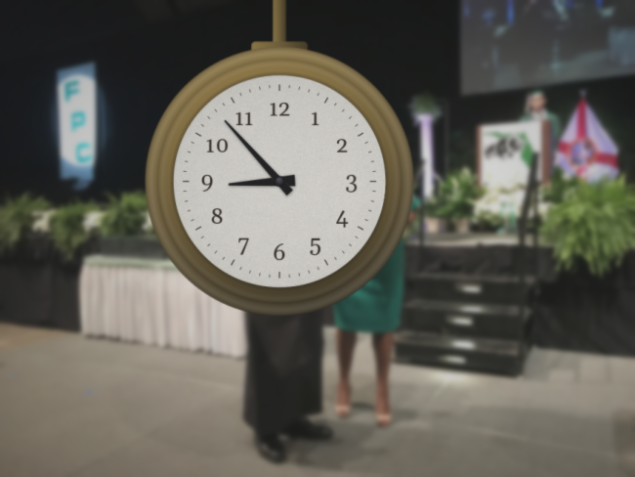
8:53
